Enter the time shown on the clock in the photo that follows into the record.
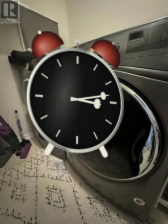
3:13
